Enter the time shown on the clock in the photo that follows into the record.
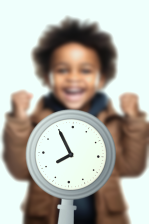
7:55
